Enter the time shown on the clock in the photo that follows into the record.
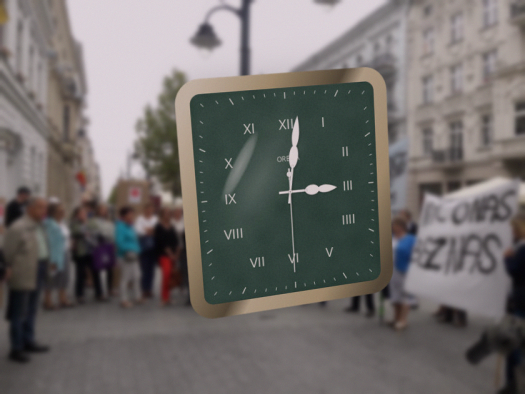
3:01:30
